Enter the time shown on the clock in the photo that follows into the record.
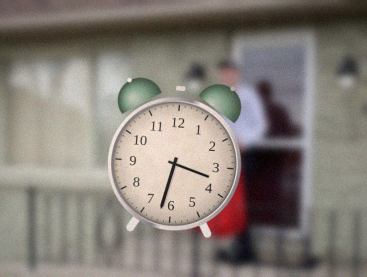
3:32
